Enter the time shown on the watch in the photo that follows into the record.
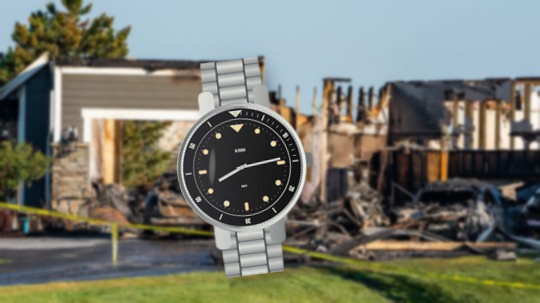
8:14
